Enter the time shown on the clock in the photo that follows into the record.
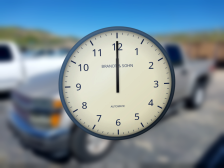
12:00
